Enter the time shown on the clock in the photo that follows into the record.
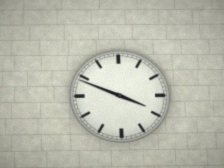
3:49
